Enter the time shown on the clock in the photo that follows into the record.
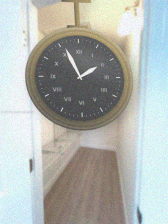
1:56
